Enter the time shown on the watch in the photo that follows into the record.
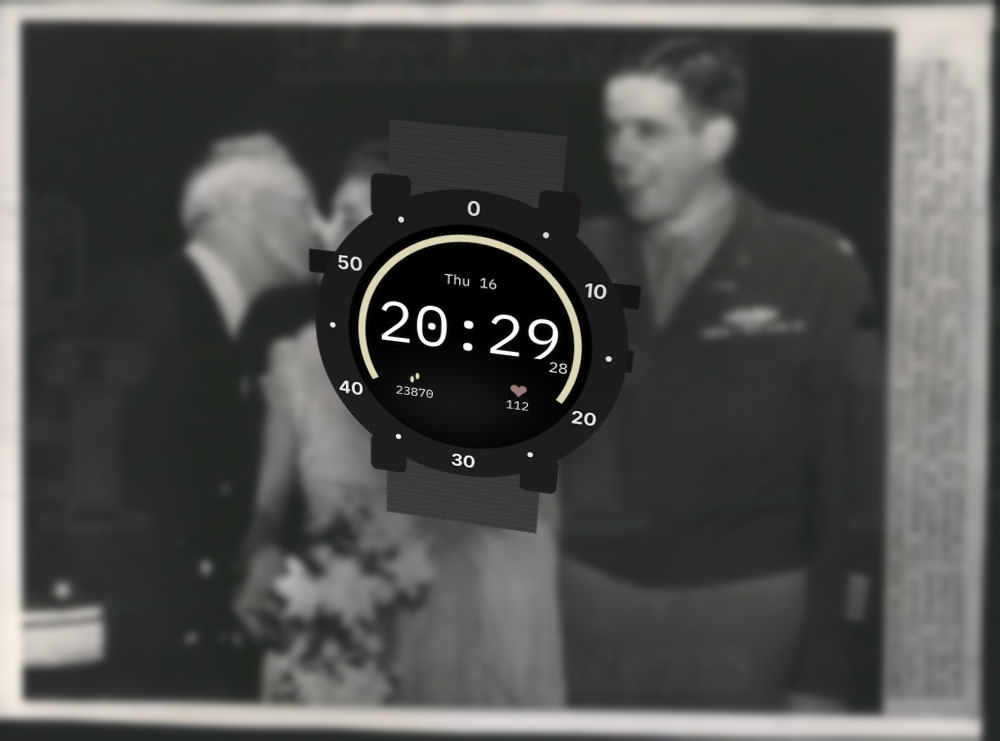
20:29:28
